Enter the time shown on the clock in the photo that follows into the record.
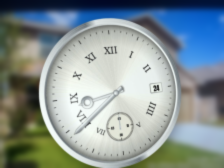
8:39
